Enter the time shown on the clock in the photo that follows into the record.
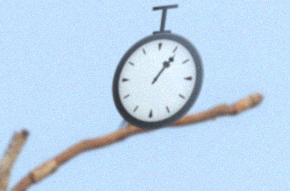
1:06
